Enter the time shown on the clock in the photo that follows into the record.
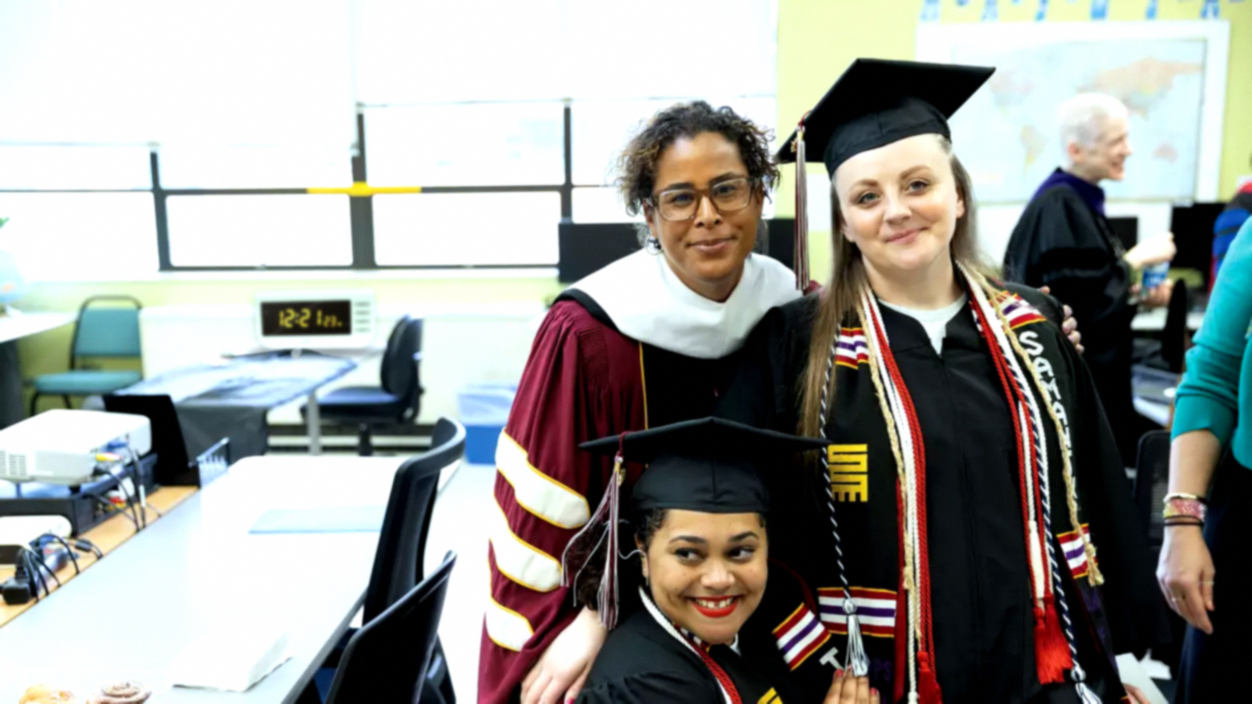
12:21
